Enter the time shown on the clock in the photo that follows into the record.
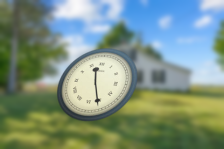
11:26
